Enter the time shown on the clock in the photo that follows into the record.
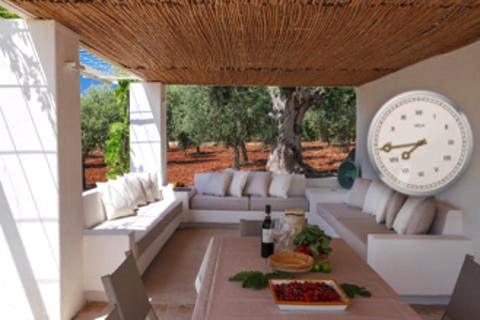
7:44
